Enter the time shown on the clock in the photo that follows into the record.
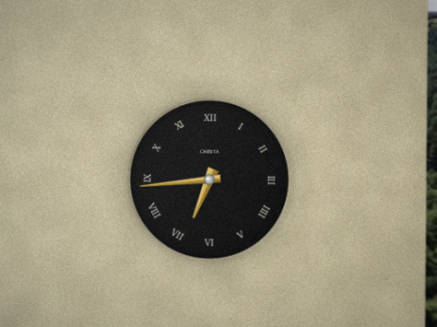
6:44
